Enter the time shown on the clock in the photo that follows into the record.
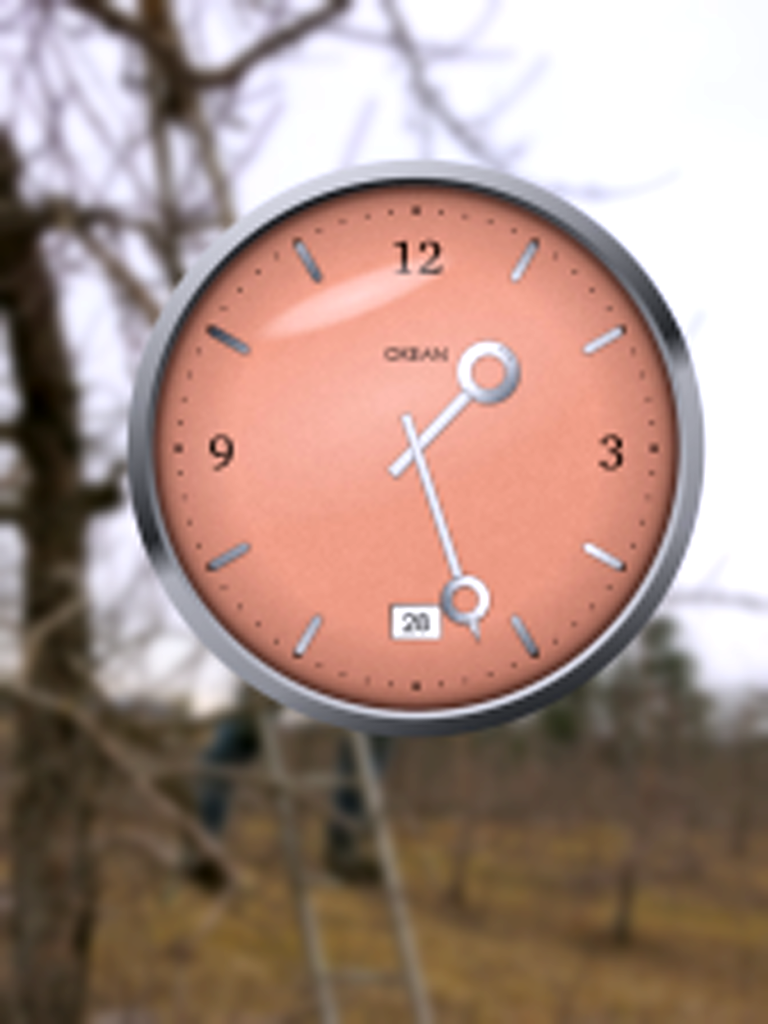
1:27
